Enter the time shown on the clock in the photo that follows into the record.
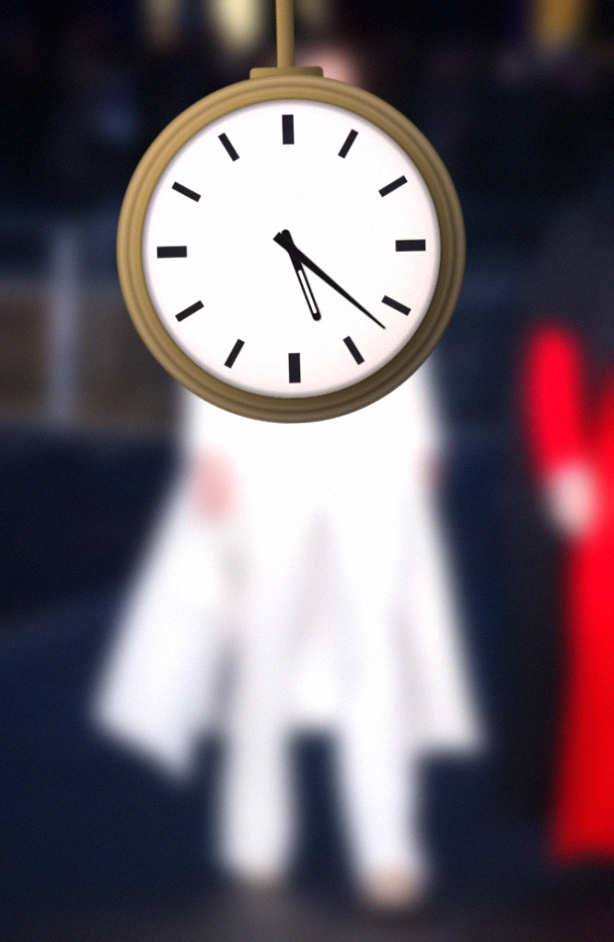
5:22
